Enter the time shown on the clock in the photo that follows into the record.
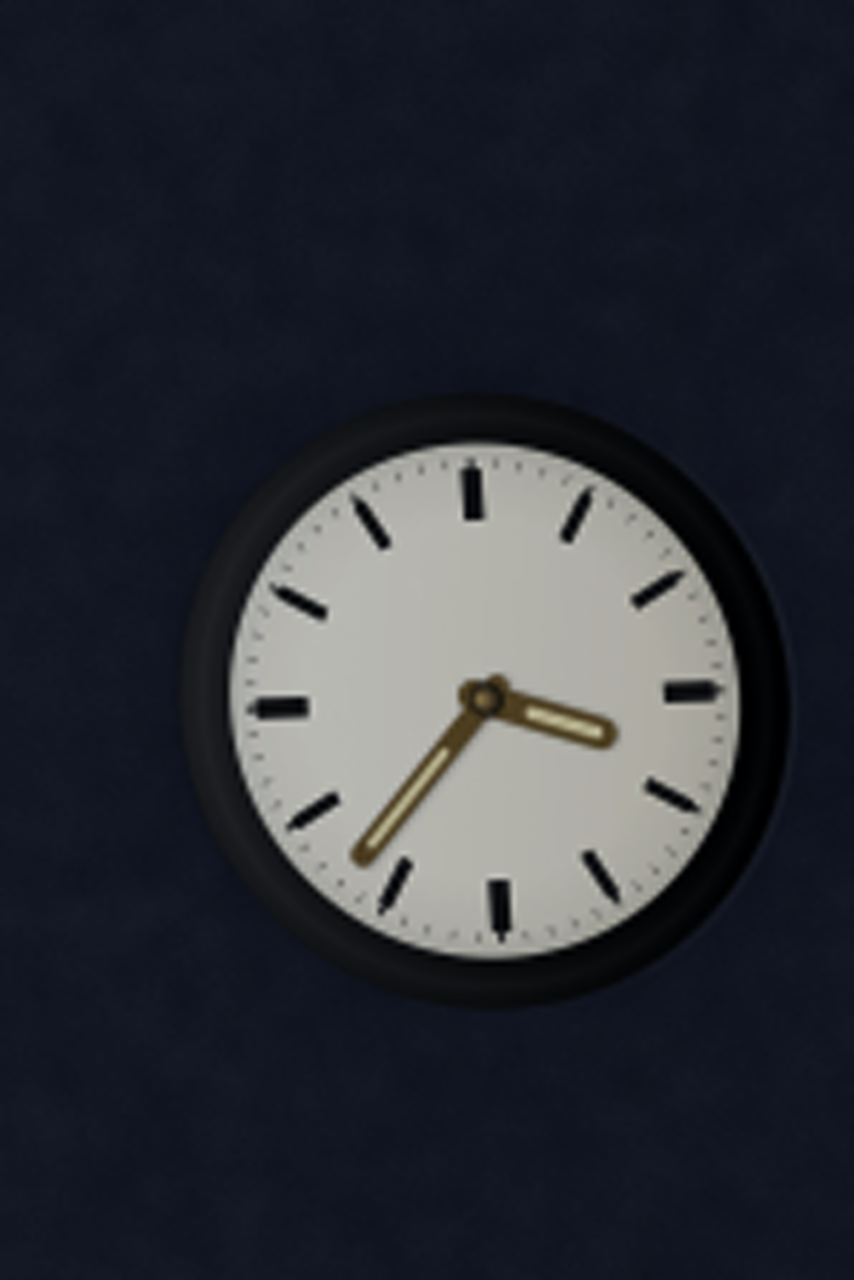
3:37
